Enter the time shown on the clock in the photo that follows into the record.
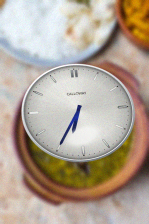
6:35
